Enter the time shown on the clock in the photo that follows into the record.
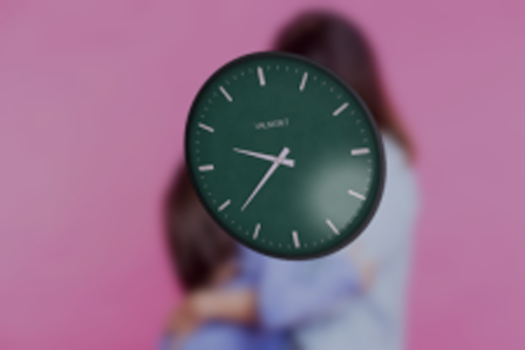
9:38
